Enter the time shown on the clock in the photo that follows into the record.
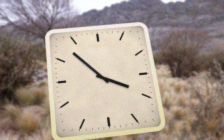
3:53
